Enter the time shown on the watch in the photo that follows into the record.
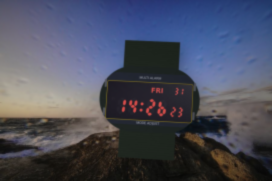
14:26:23
